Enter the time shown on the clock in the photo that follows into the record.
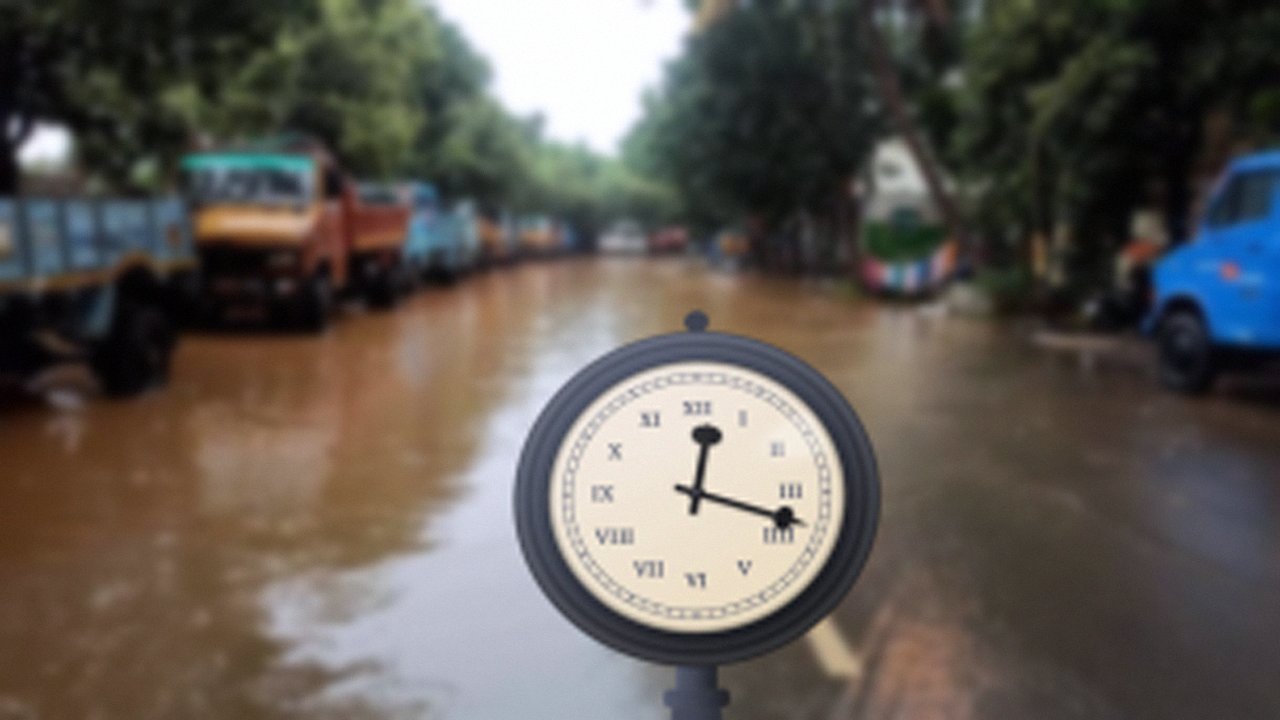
12:18
